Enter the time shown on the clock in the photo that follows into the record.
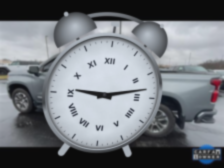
9:13
